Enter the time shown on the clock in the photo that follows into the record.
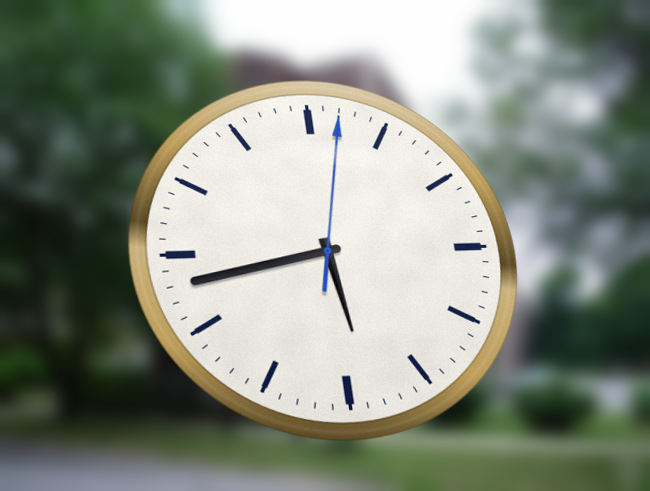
5:43:02
